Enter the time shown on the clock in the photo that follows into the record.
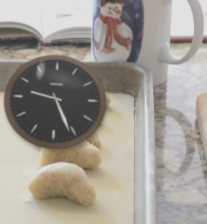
9:26
